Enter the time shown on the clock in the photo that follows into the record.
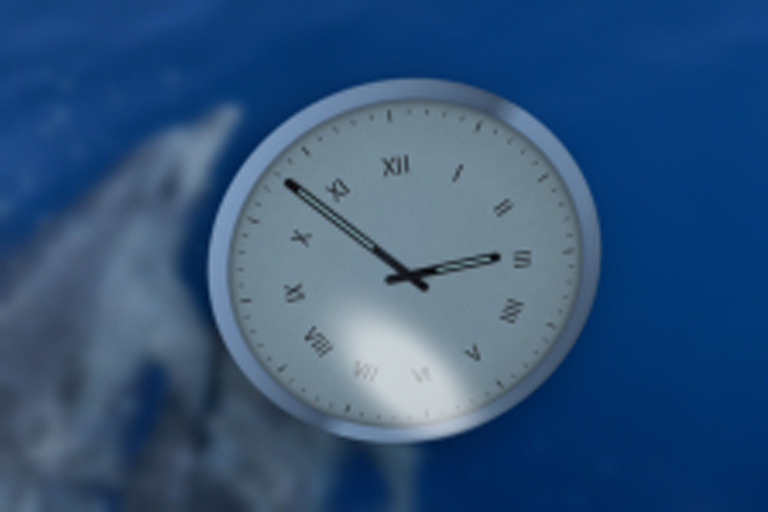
2:53
